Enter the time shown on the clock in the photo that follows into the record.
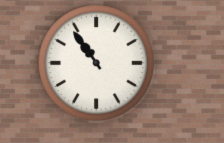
10:54
